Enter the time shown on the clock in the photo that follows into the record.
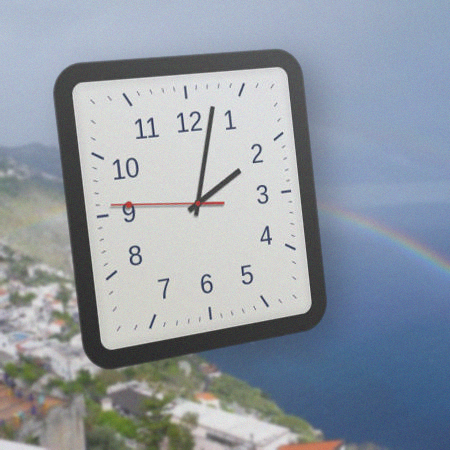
2:02:46
